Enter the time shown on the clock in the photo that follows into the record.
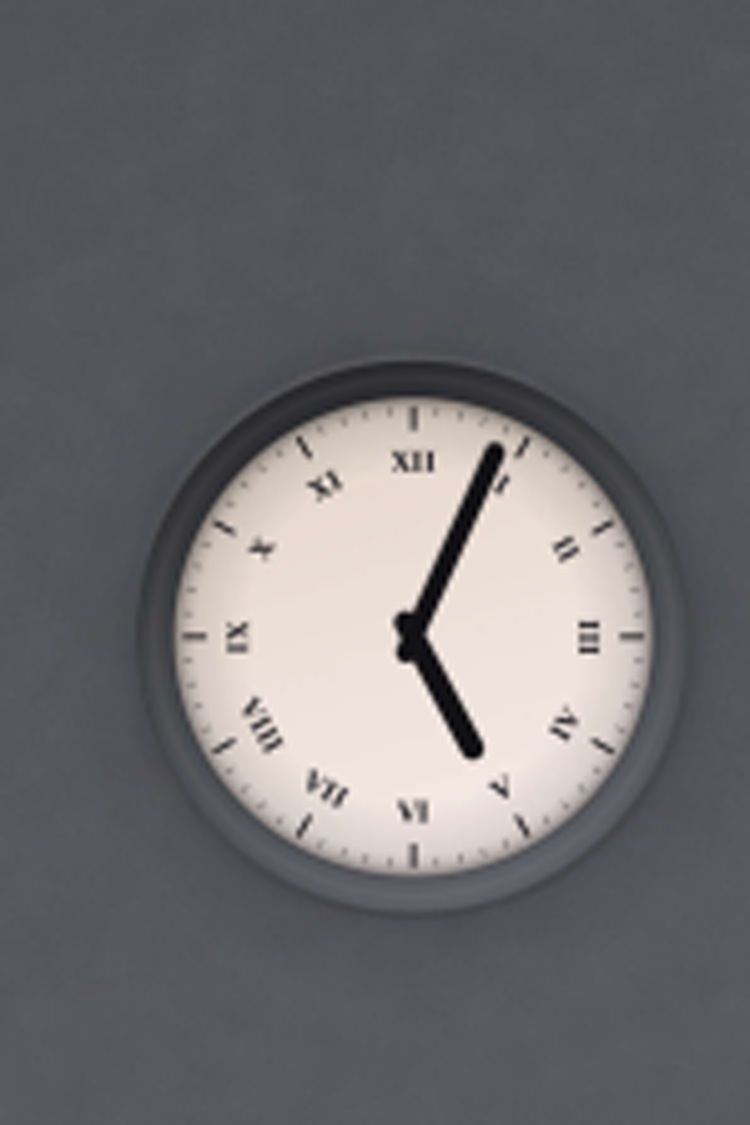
5:04
